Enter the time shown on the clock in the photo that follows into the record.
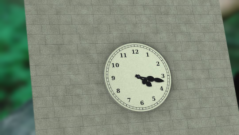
4:17
